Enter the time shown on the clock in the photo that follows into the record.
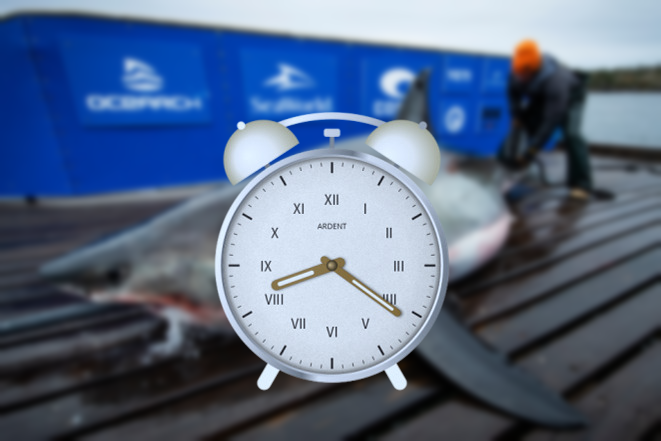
8:21
